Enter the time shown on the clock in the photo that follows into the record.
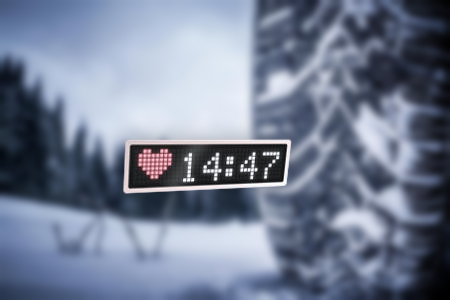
14:47
